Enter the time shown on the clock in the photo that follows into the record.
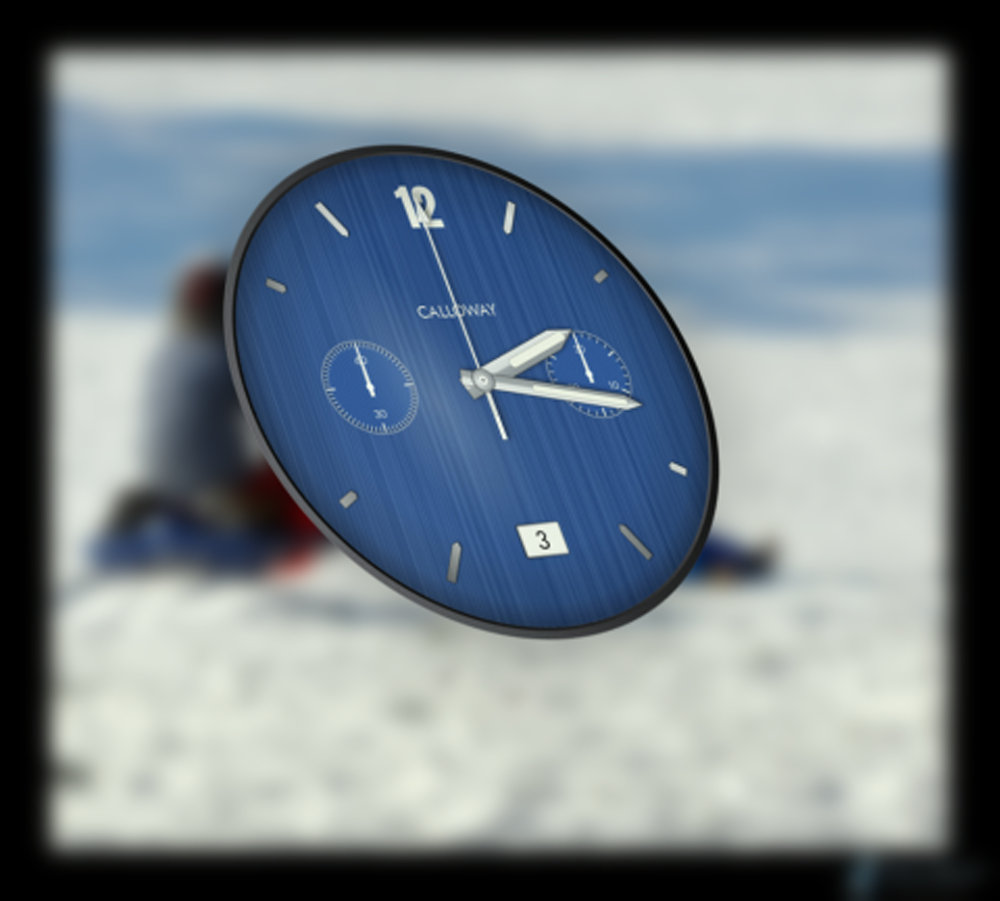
2:17
